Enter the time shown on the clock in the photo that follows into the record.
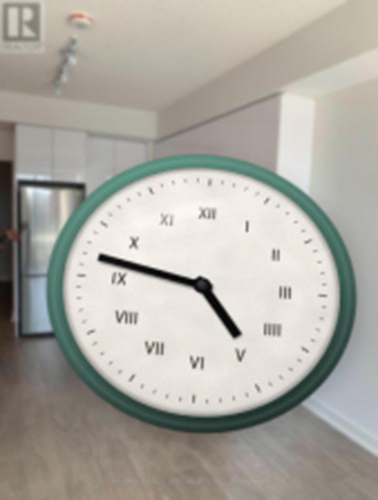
4:47
